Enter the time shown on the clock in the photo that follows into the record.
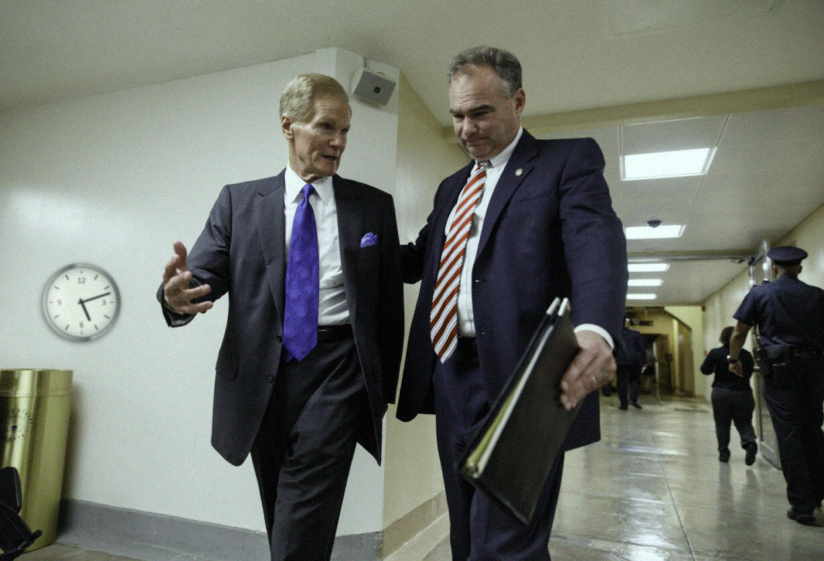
5:12
